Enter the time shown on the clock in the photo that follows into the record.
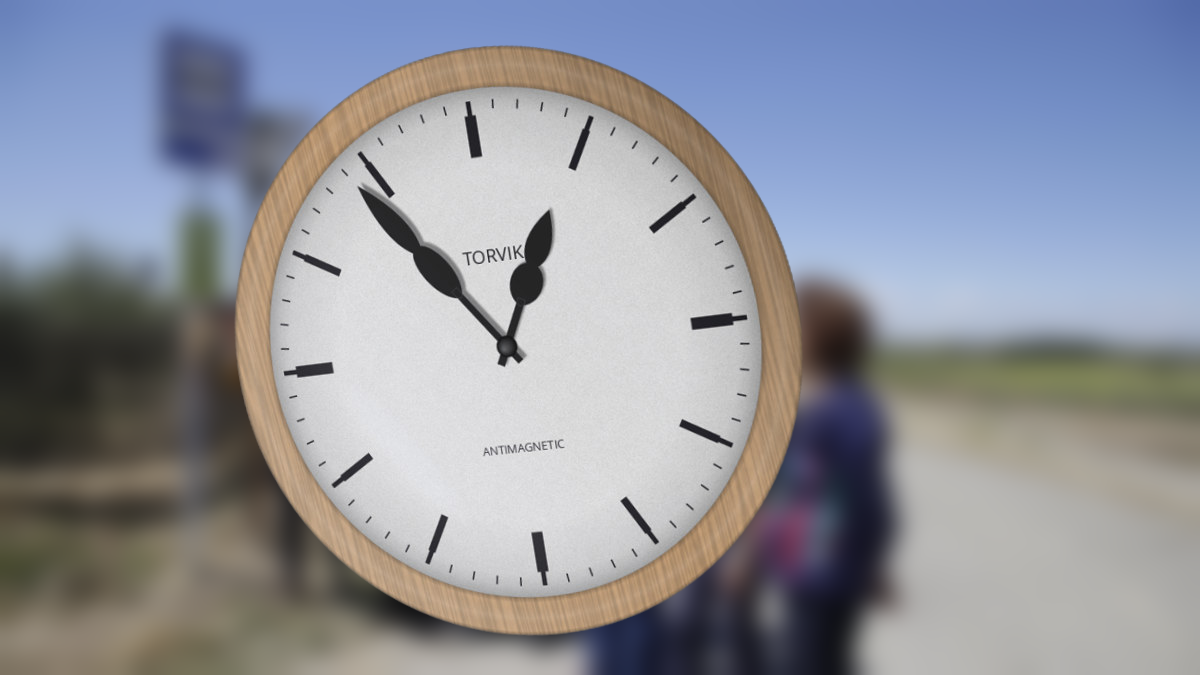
12:54
